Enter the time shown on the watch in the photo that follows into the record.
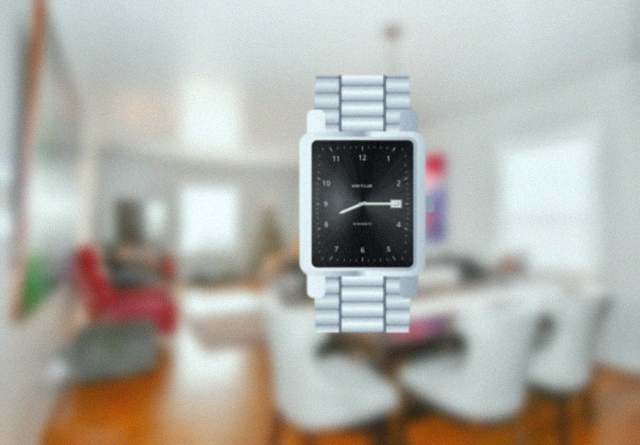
8:15
